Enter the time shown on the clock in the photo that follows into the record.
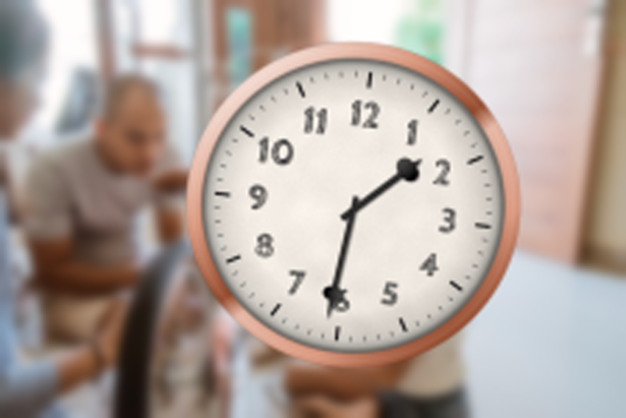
1:31
